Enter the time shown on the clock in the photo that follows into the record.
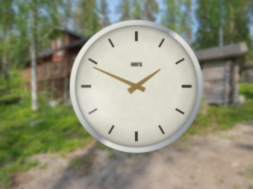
1:49
